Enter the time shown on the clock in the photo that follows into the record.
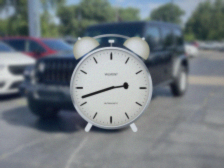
2:42
